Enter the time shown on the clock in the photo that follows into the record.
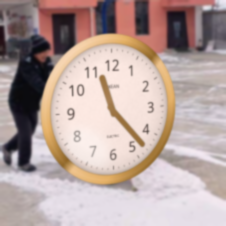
11:23
